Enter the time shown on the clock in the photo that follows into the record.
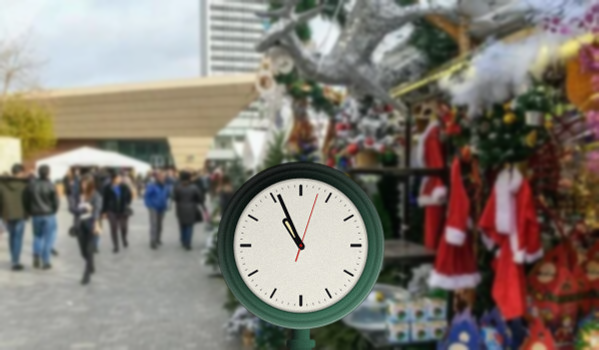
10:56:03
